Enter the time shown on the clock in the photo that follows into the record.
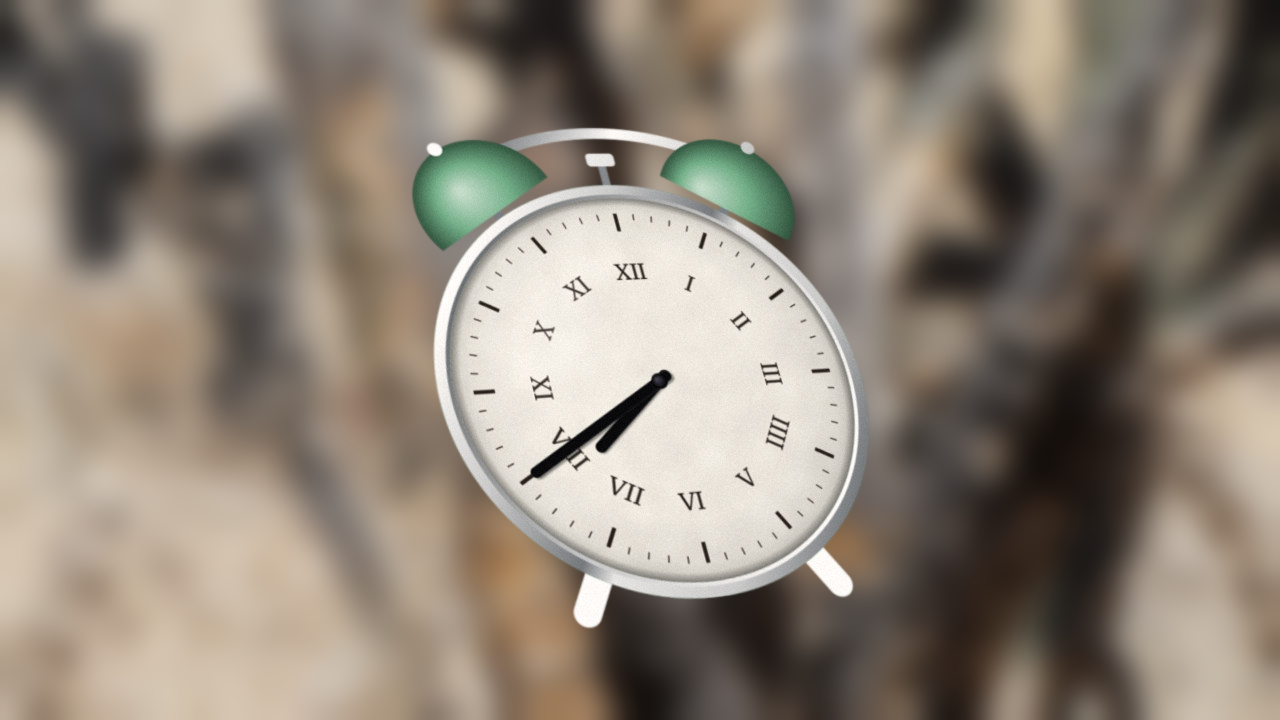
7:40
